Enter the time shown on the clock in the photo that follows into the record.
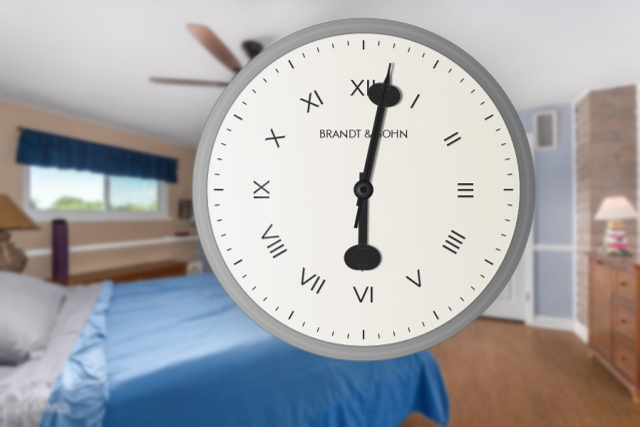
6:02:02
